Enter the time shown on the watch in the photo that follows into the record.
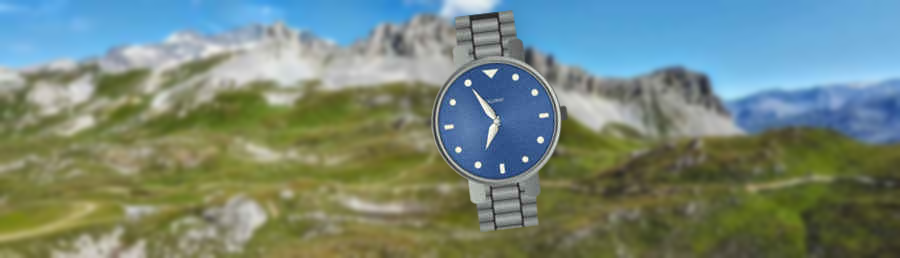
6:55
